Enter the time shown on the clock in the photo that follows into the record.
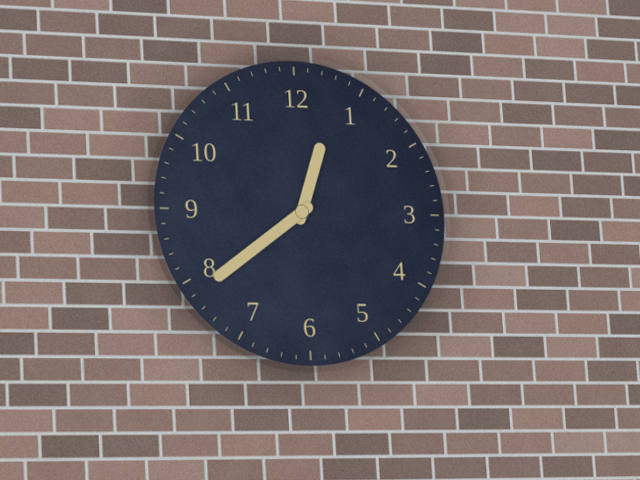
12:39
